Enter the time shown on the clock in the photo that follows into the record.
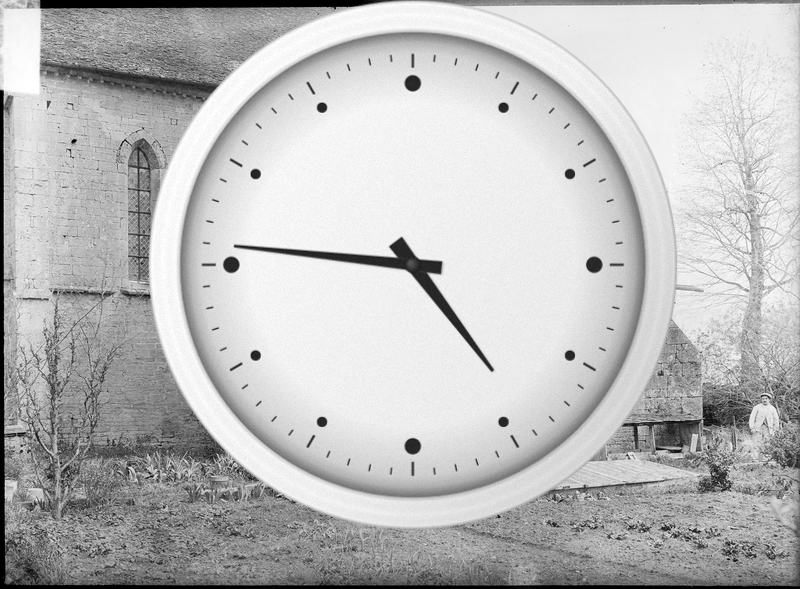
4:46
